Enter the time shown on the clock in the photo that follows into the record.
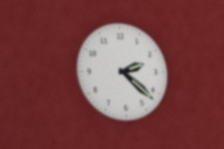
2:22
